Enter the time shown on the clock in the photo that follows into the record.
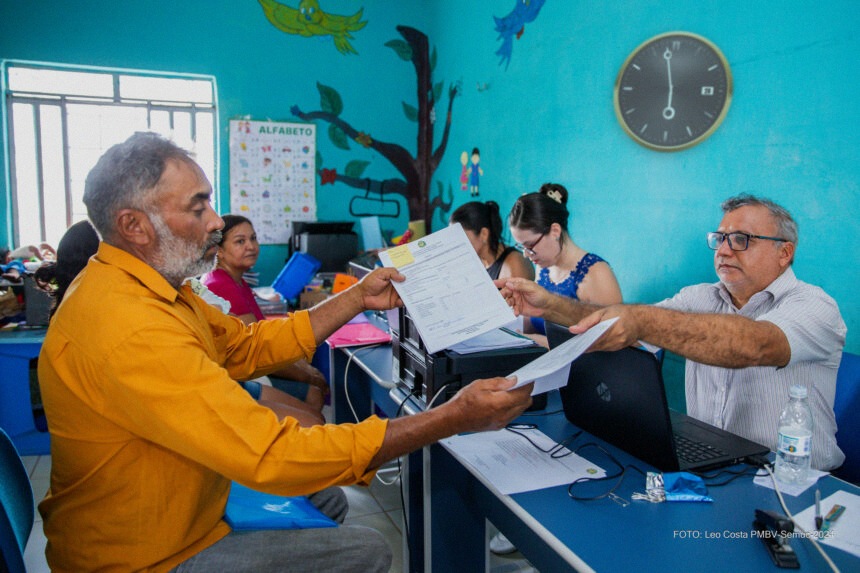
5:58
